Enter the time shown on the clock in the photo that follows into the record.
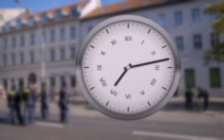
7:13
